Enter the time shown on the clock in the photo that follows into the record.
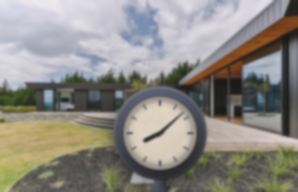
8:08
